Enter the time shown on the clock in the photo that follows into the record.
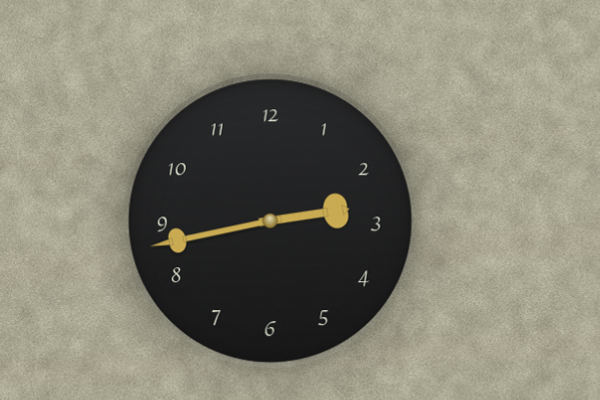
2:43
